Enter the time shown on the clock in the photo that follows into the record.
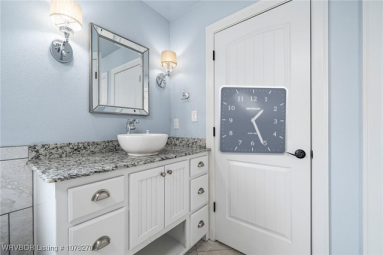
1:26
